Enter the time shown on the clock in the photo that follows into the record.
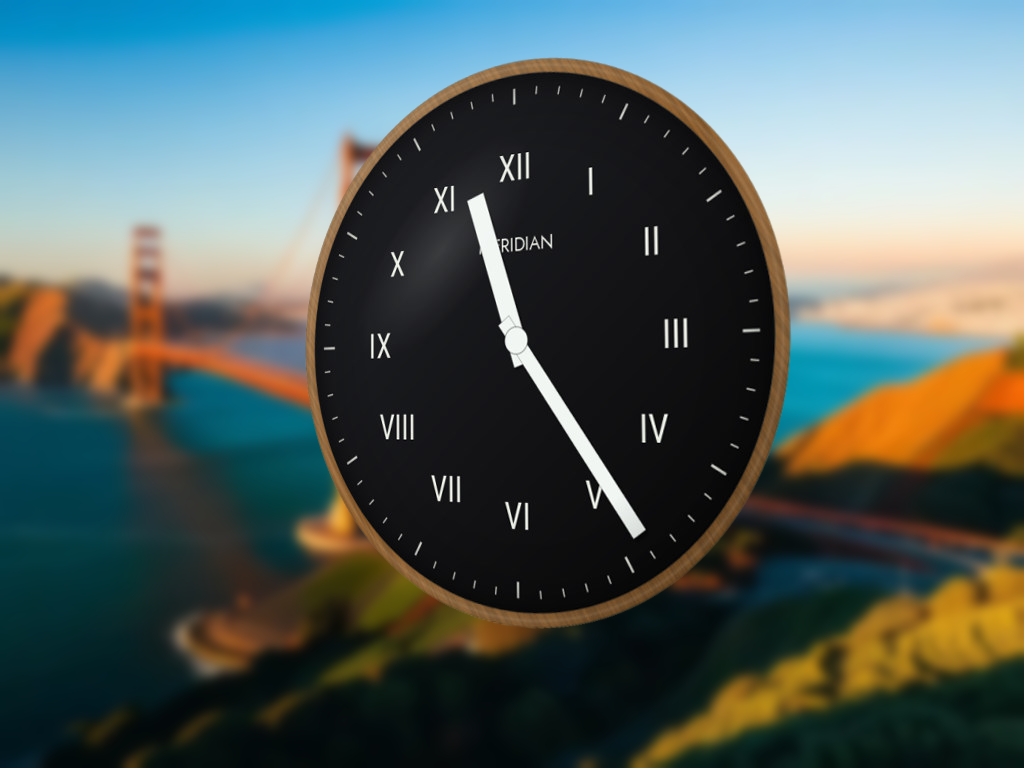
11:24
